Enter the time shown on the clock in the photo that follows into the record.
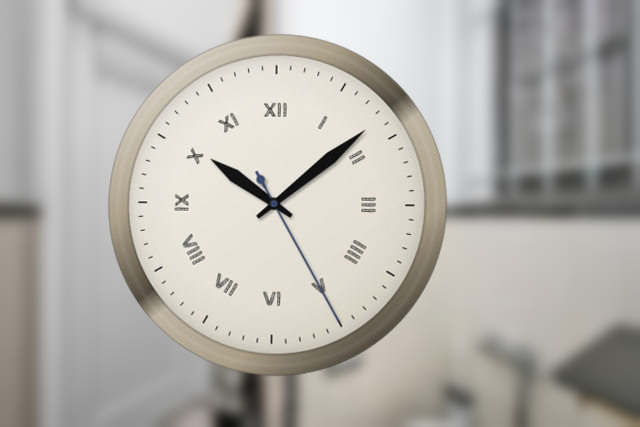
10:08:25
